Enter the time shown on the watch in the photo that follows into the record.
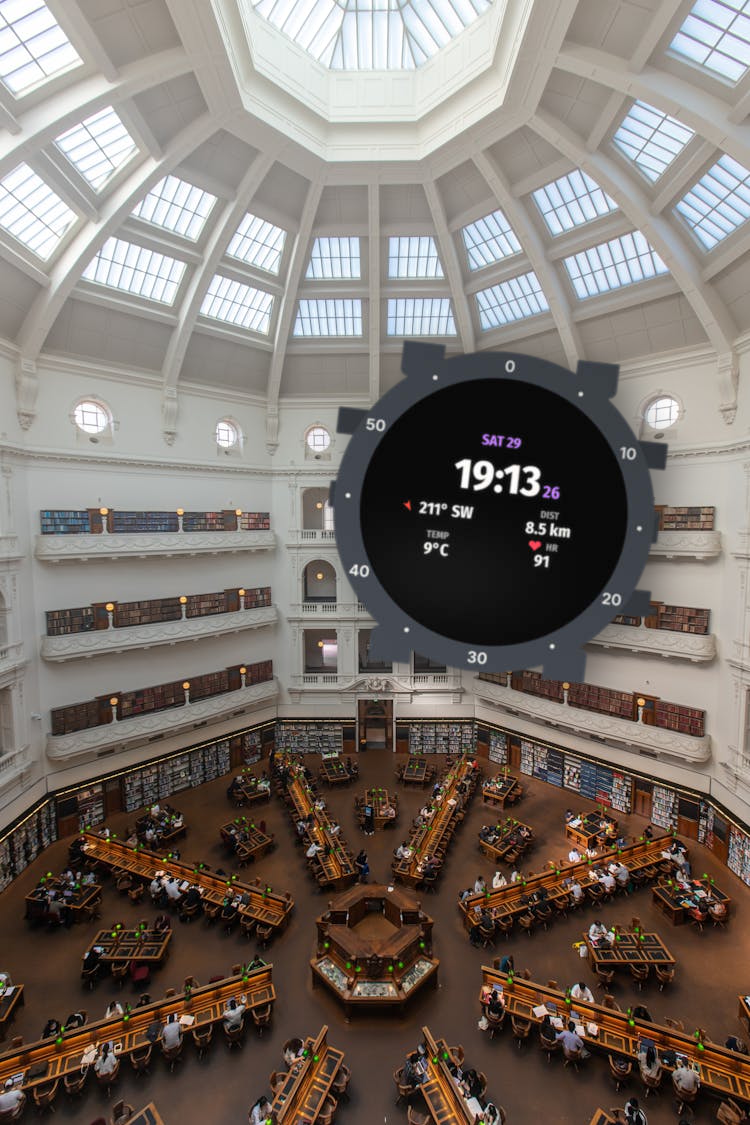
19:13:26
